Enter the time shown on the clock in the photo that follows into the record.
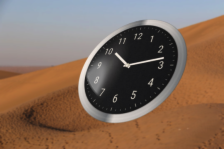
10:13
